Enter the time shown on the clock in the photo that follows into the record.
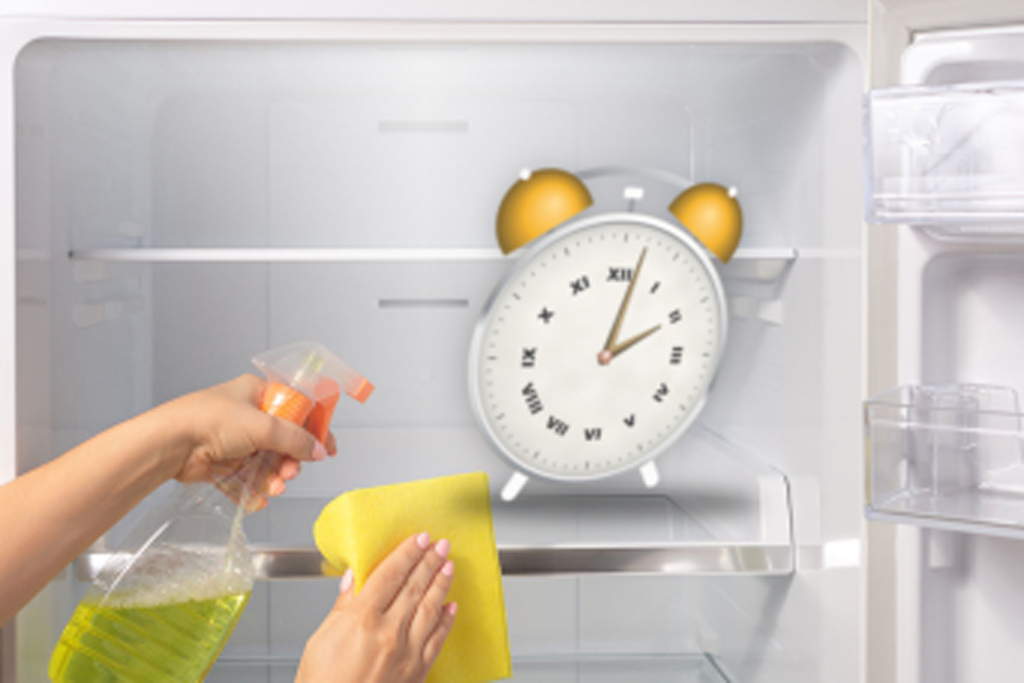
2:02
